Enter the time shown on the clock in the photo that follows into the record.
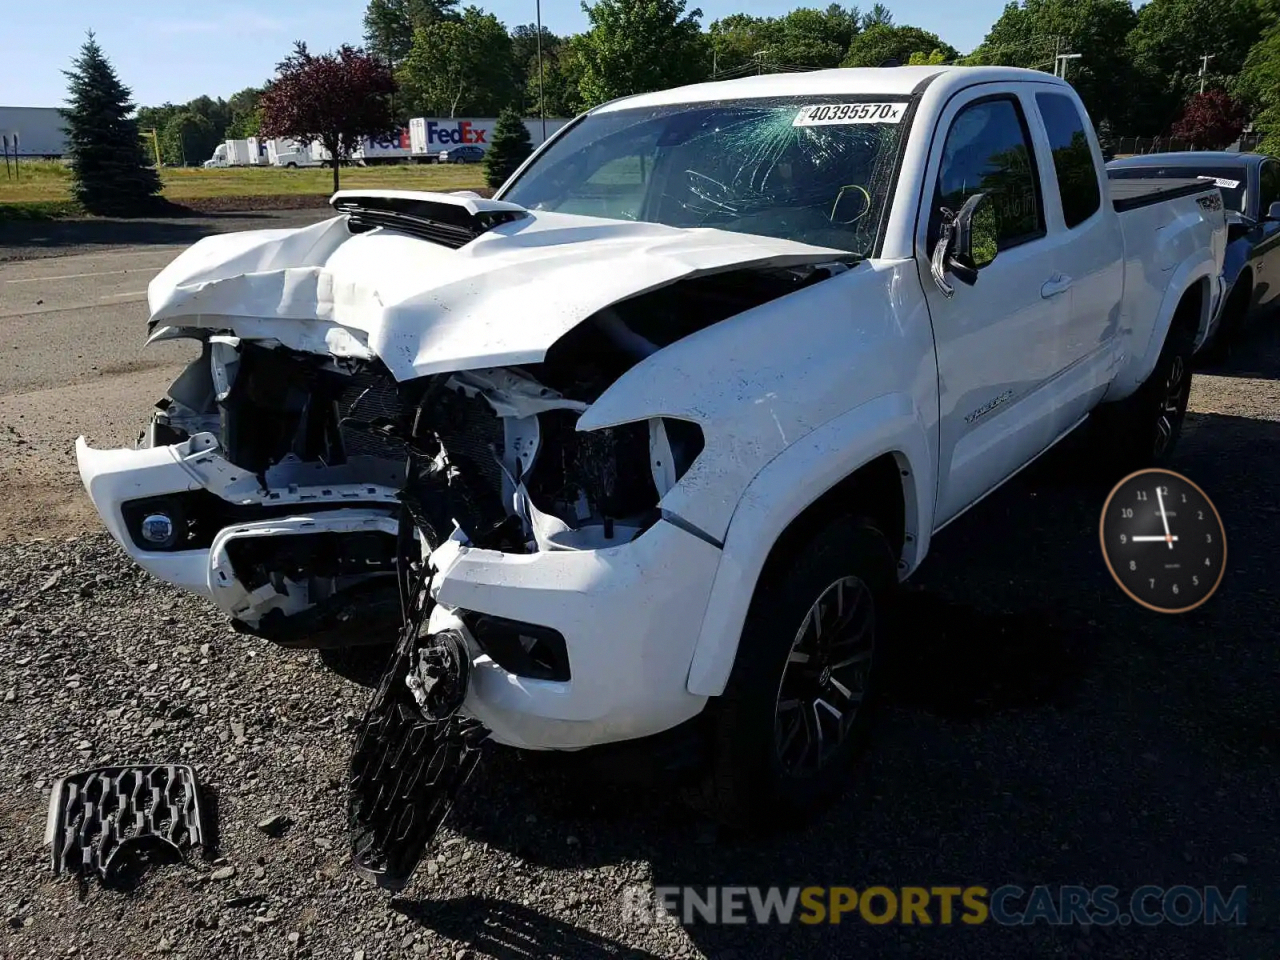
8:59
